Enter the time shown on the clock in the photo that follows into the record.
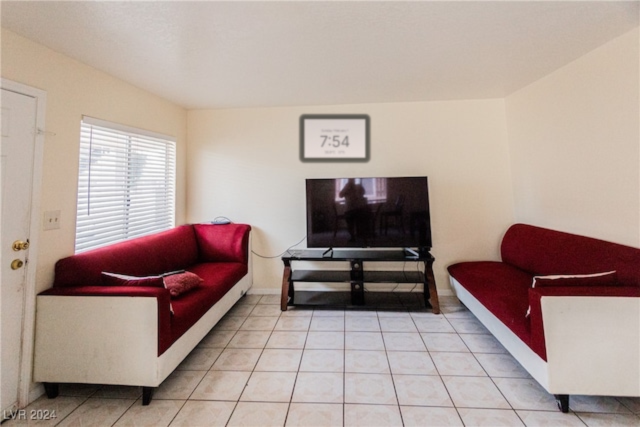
7:54
